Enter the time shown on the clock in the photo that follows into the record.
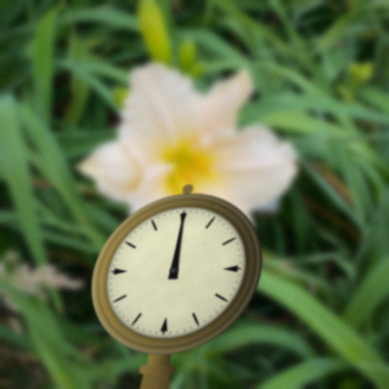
12:00
